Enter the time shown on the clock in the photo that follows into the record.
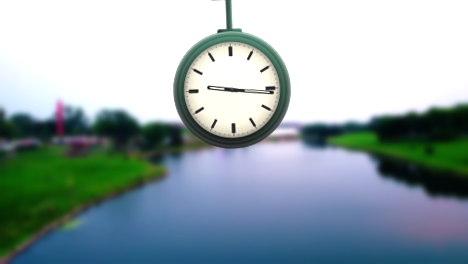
9:16
